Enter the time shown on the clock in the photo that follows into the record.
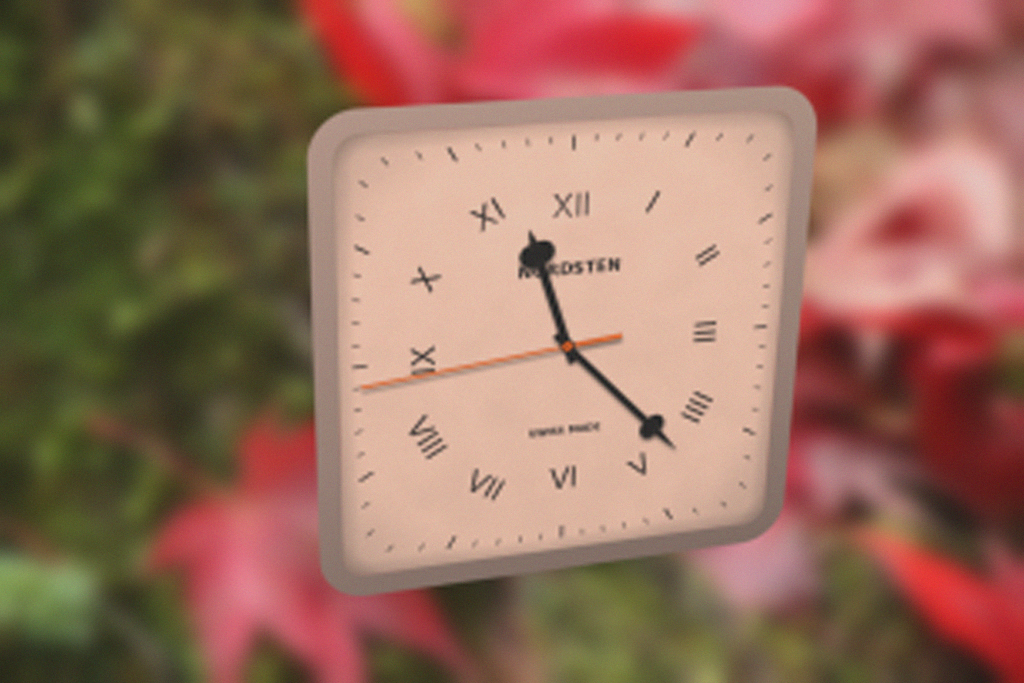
11:22:44
